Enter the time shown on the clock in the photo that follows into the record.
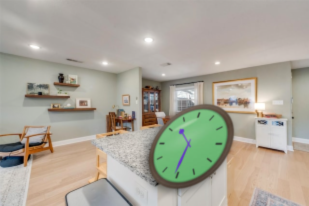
10:31
